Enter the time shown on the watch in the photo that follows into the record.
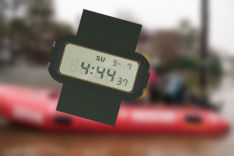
4:44:37
